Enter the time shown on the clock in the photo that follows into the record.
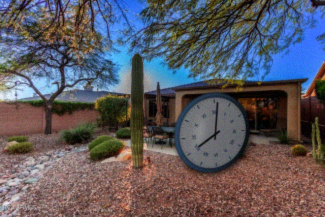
8:01
